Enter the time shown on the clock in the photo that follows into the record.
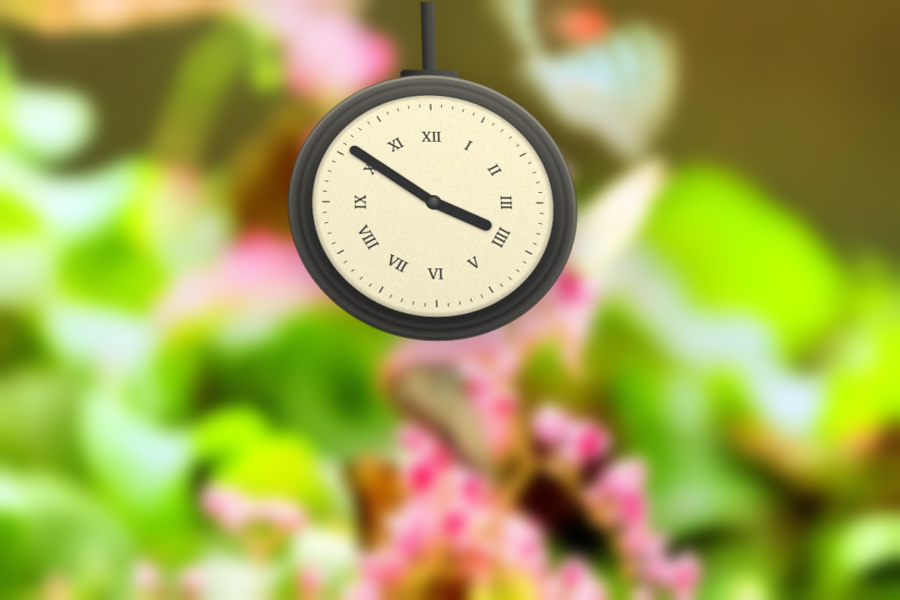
3:51
